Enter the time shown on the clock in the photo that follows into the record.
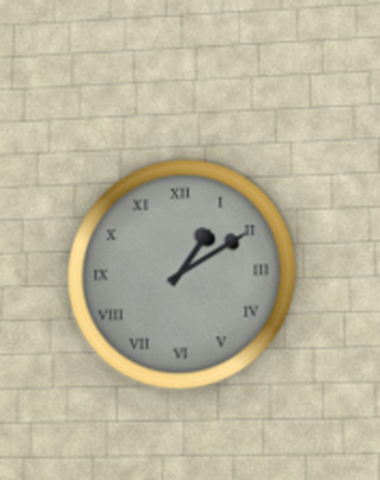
1:10
